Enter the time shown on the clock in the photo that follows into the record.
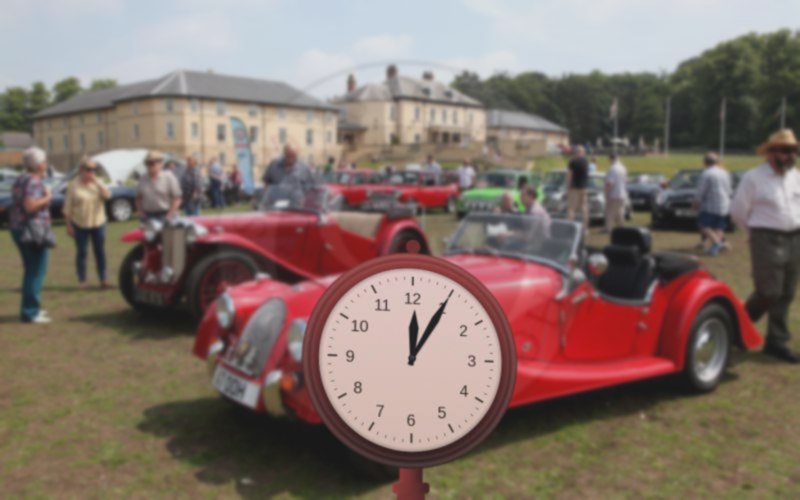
12:05
